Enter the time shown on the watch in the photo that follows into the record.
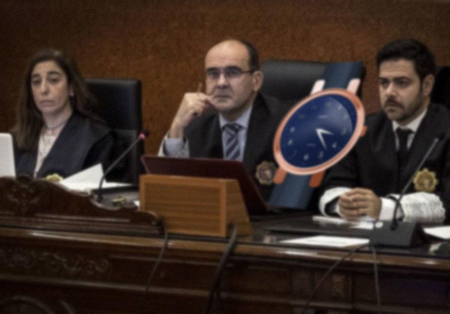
3:23
